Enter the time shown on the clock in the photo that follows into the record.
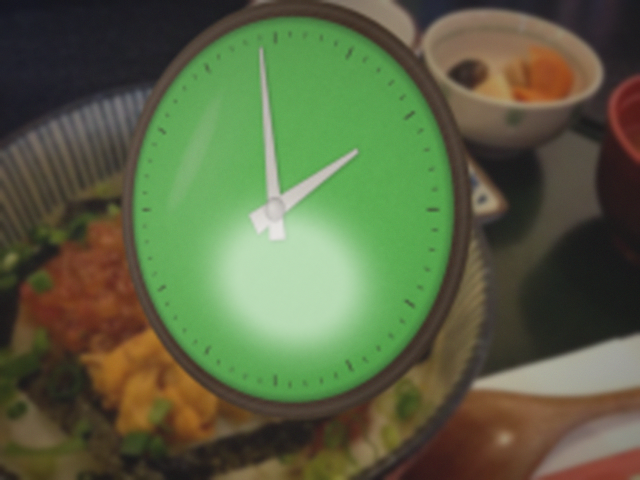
1:59
